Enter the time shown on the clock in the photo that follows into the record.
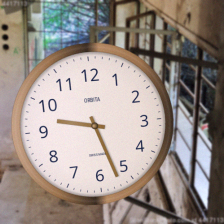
9:27
